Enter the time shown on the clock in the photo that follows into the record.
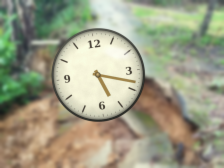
5:18
